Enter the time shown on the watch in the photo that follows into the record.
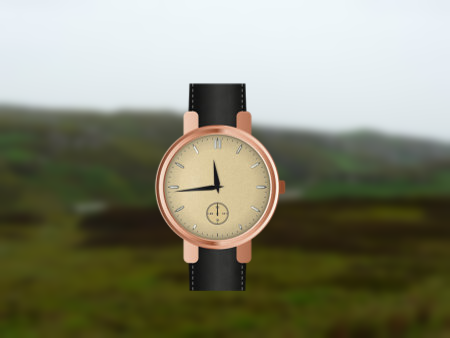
11:44
